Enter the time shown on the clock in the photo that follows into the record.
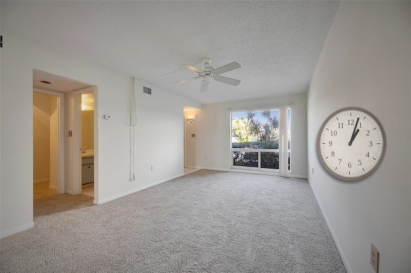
1:03
